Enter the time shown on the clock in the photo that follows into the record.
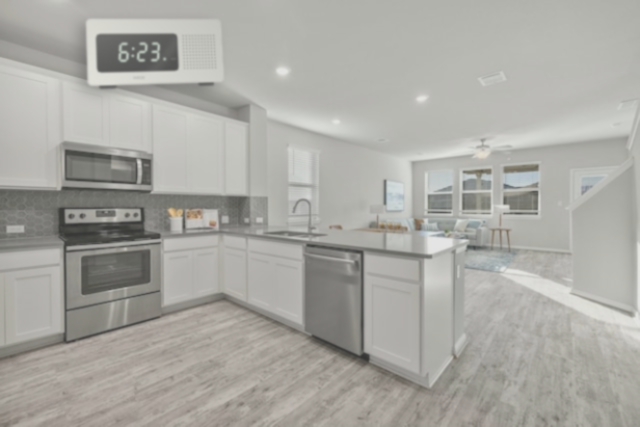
6:23
